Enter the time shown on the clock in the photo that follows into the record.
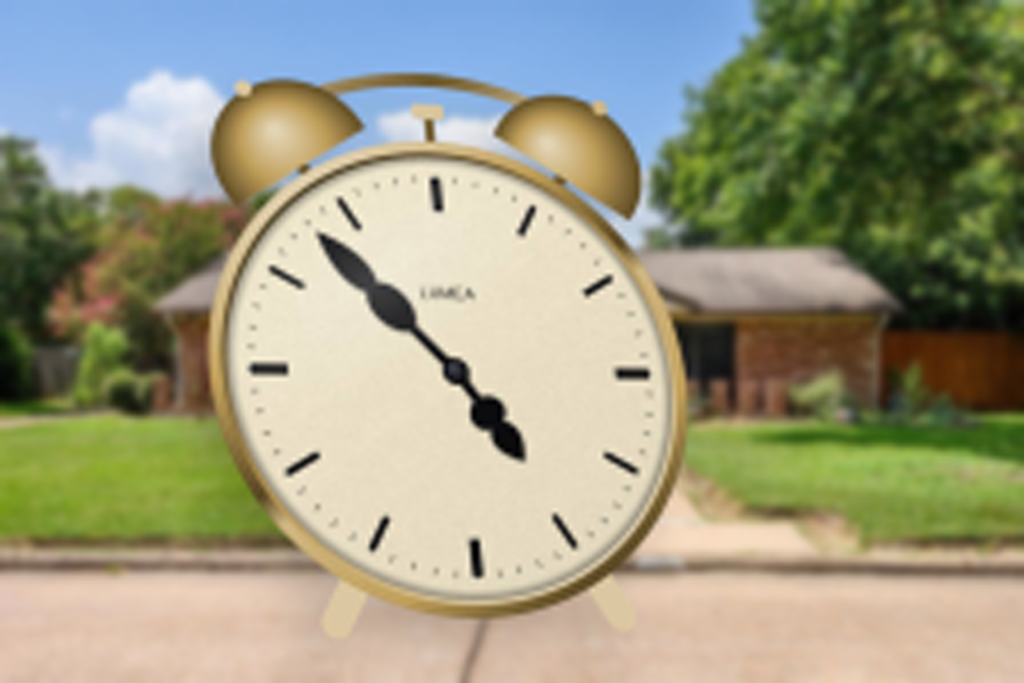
4:53
